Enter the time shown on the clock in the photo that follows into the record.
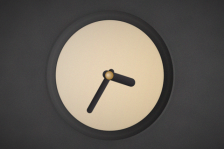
3:35
